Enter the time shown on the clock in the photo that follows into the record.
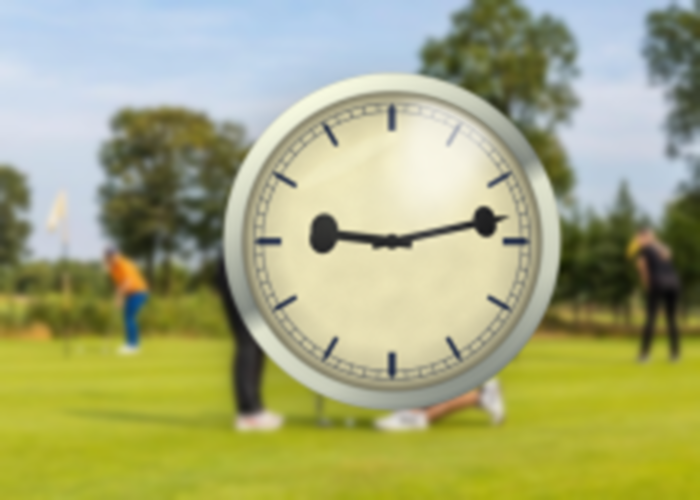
9:13
